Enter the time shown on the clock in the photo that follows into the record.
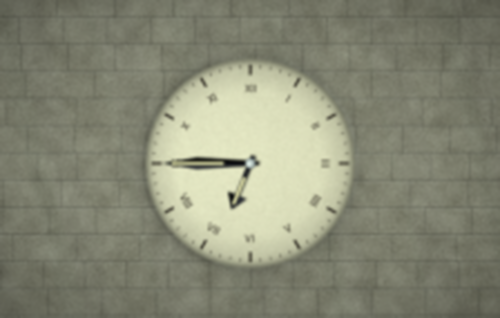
6:45
